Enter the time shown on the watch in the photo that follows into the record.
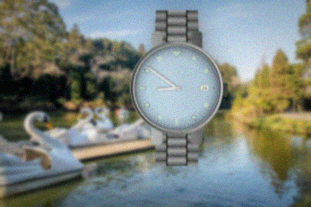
8:51
